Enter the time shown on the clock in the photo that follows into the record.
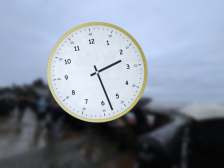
2:28
